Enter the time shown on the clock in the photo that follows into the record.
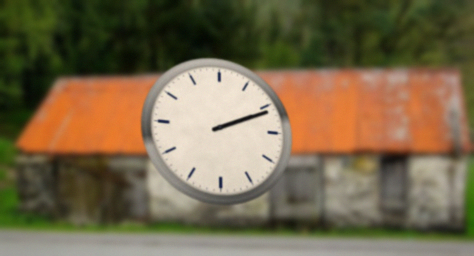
2:11
